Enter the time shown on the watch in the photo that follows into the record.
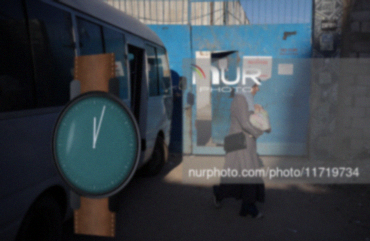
12:03
